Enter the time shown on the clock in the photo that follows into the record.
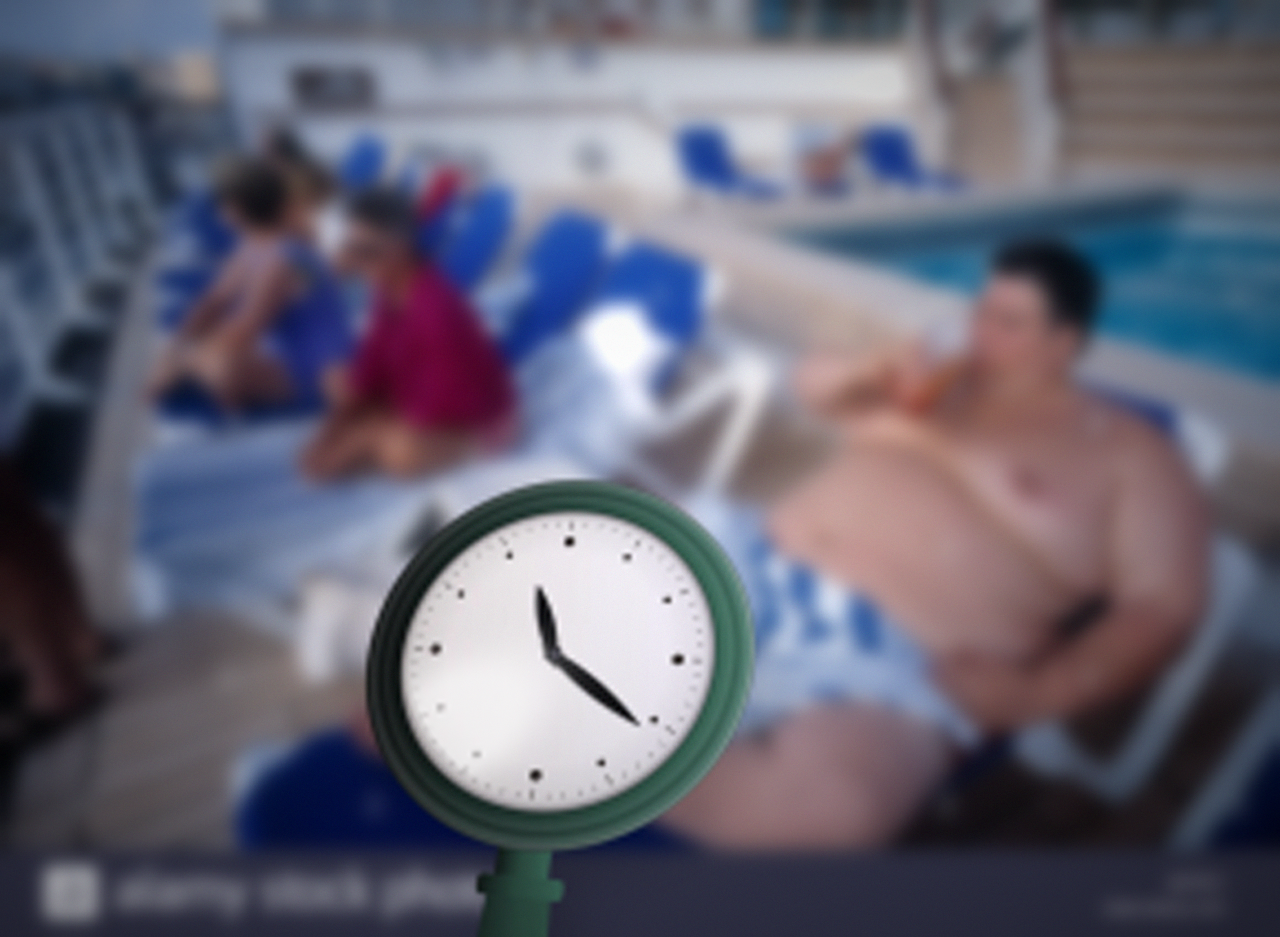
11:21
